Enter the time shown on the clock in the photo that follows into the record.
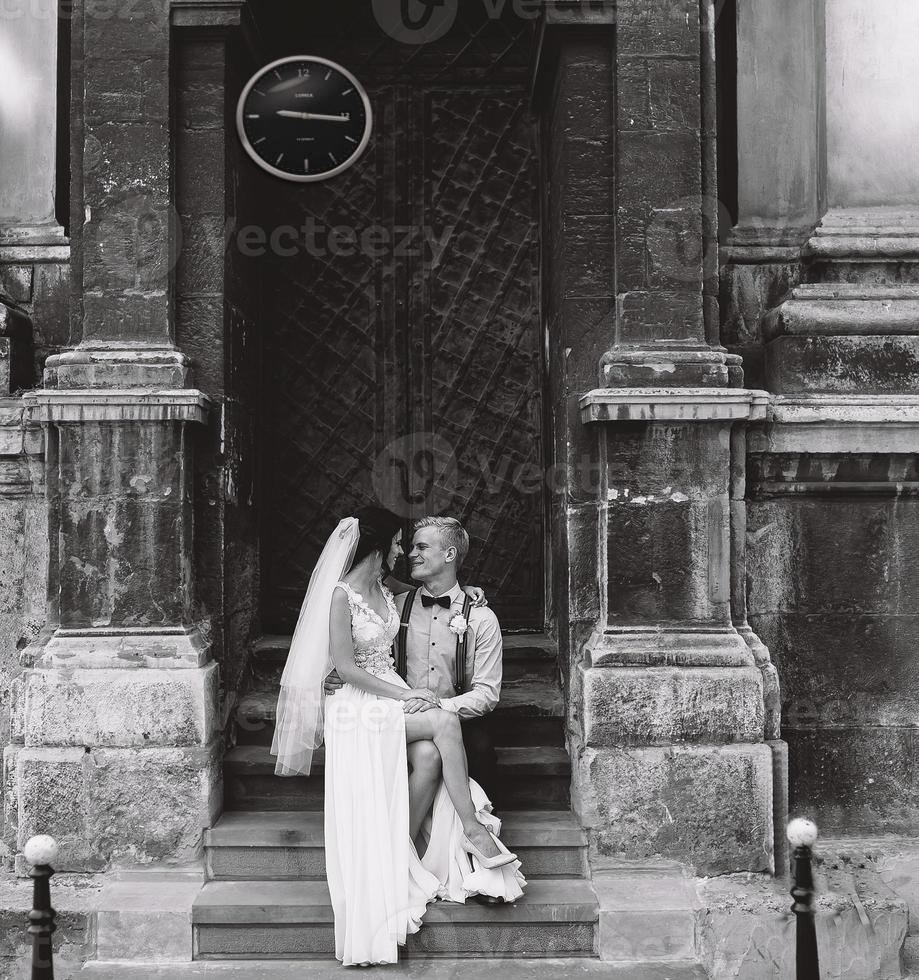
9:16
